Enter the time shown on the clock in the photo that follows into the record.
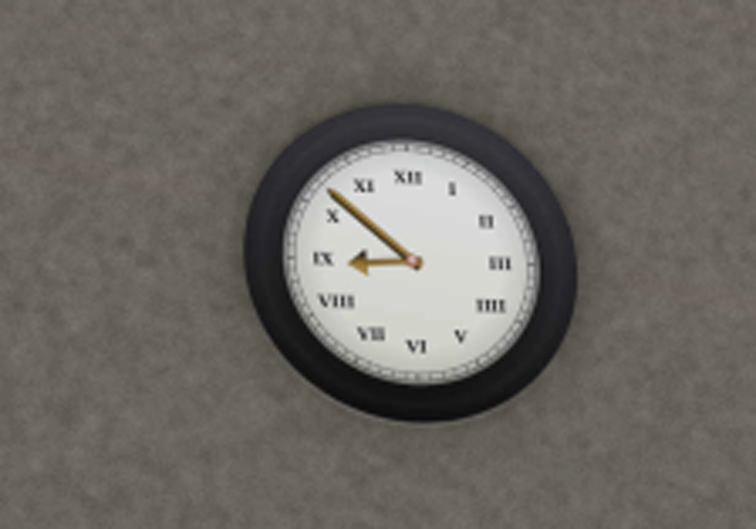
8:52
